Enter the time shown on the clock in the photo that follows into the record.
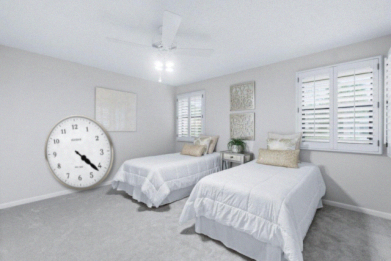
4:22
